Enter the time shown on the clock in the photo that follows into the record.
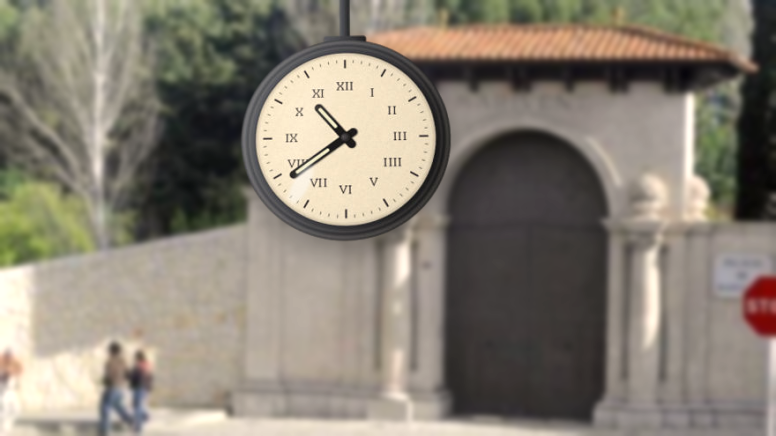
10:39
